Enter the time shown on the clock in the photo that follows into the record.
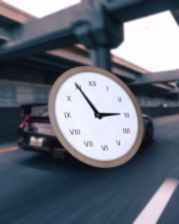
2:55
